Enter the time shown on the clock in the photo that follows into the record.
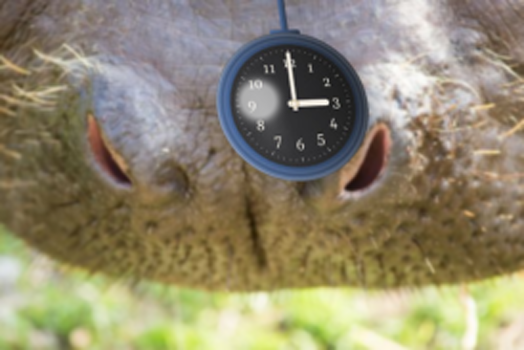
3:00
